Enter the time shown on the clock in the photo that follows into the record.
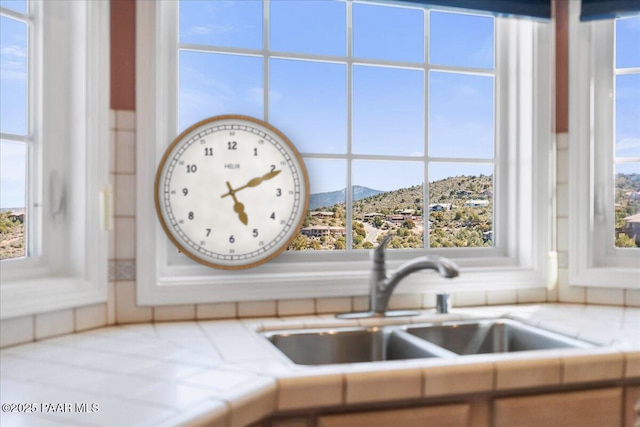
5:11
